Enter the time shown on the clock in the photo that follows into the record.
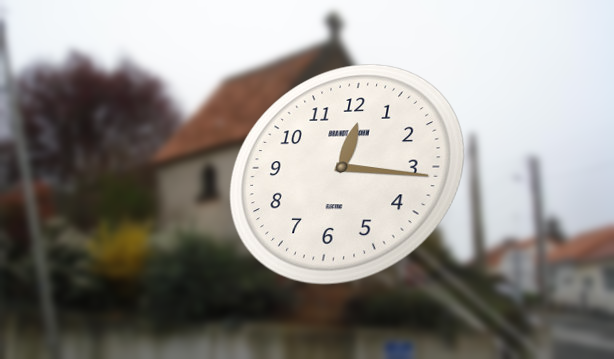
12:16
